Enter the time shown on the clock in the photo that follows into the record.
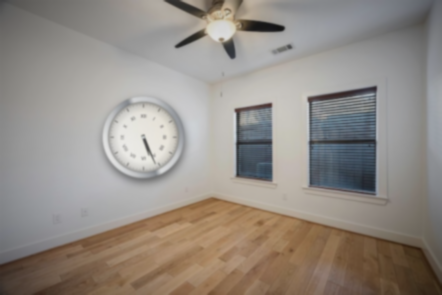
5:26
